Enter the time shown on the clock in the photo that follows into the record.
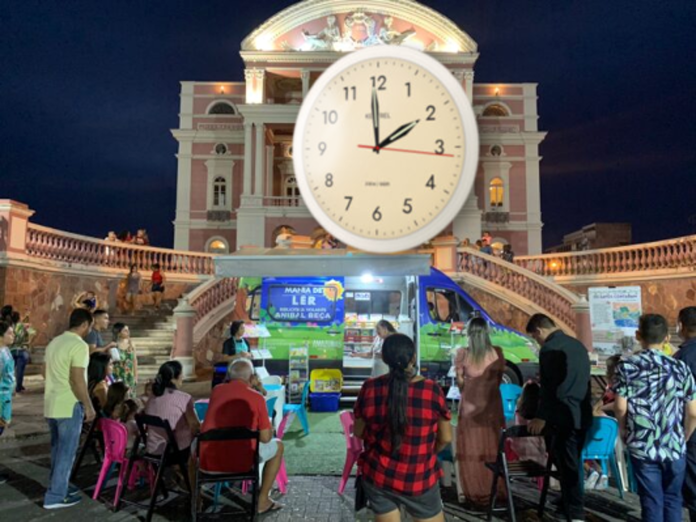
1:59:16
